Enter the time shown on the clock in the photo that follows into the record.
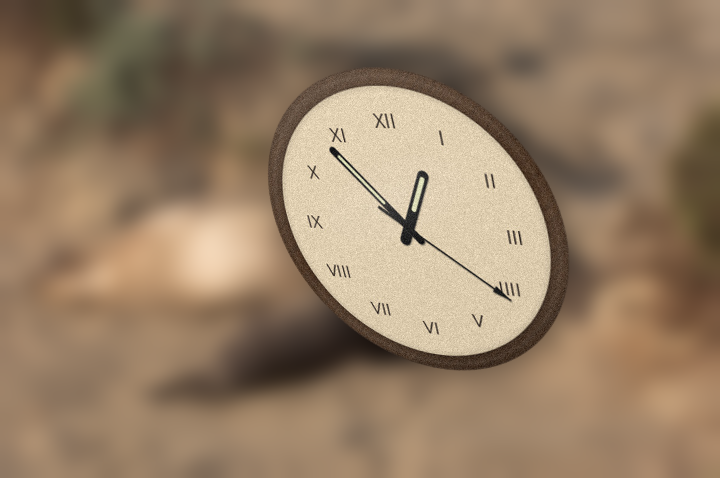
12:53:21
